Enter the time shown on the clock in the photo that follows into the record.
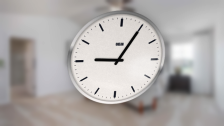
9:05
